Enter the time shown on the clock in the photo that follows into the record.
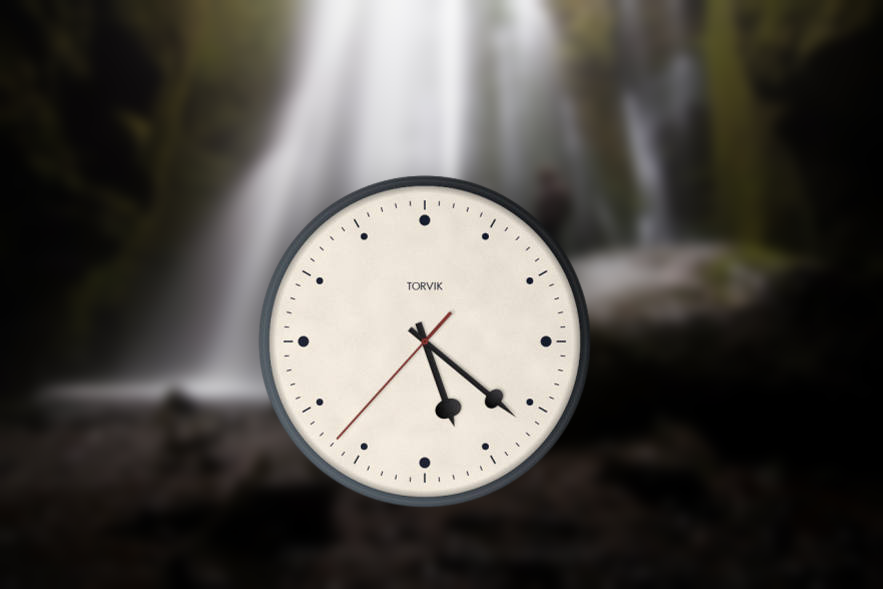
5:21:37
